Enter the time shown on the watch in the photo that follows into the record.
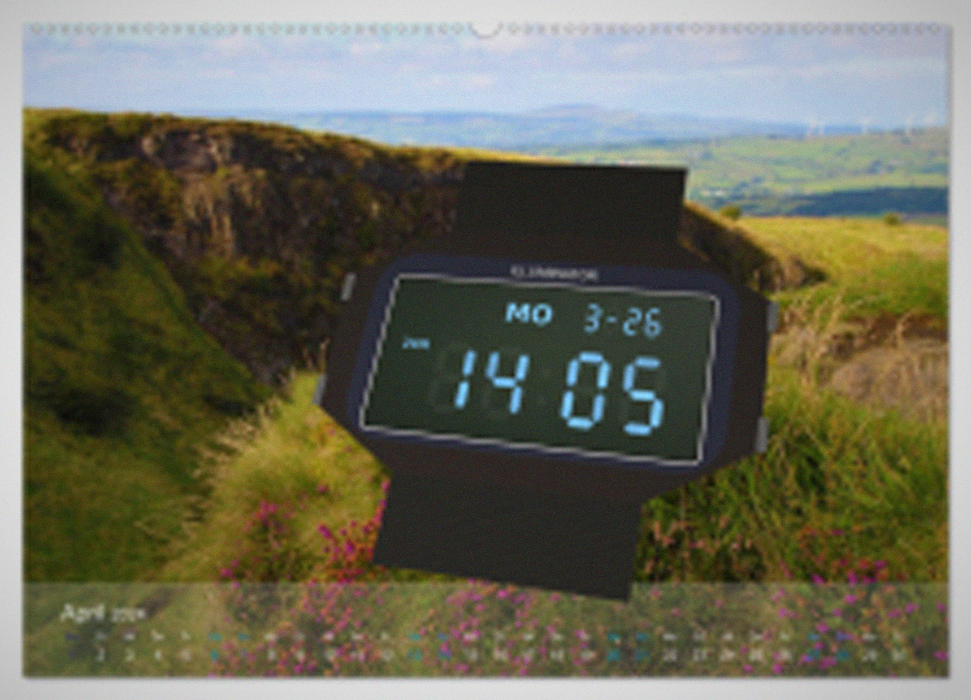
14:05
